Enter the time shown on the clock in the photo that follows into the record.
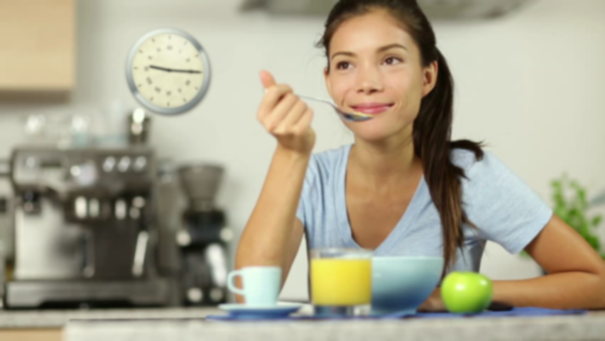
9:15
